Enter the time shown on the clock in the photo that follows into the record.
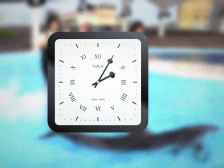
2:05
